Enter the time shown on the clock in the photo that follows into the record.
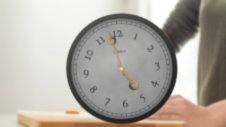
4:58
